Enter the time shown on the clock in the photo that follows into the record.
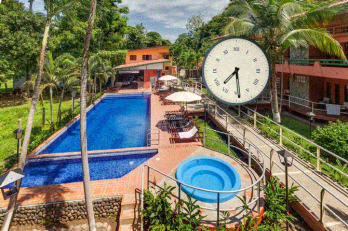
7:29
